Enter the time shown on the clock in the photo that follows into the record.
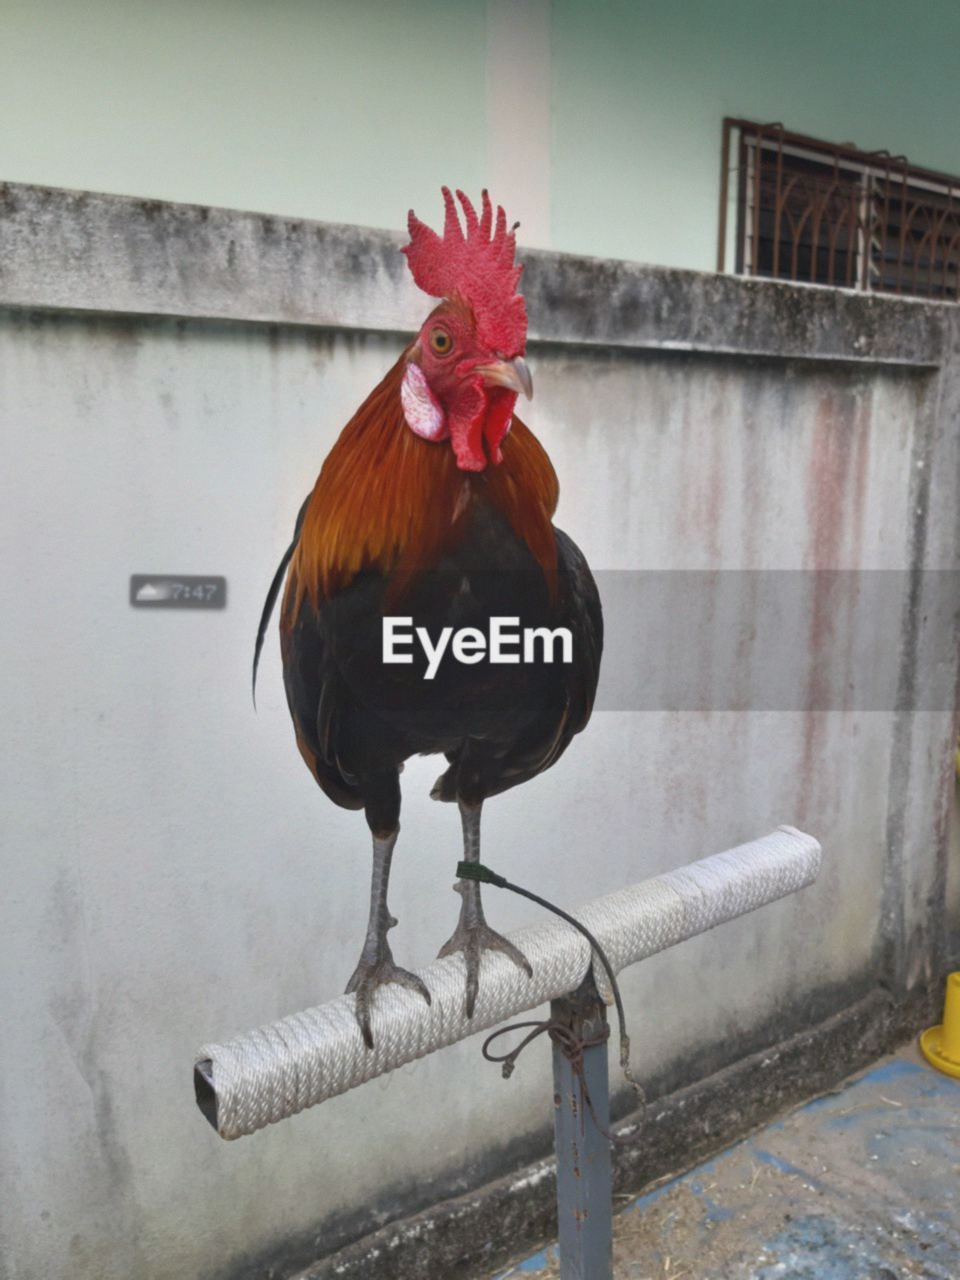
7:47
